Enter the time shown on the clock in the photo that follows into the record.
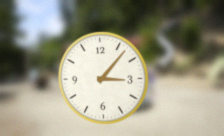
3:07
